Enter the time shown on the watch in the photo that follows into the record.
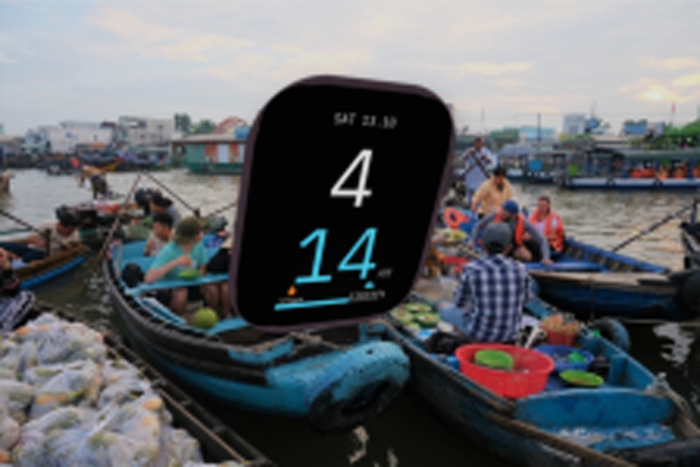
4:14
